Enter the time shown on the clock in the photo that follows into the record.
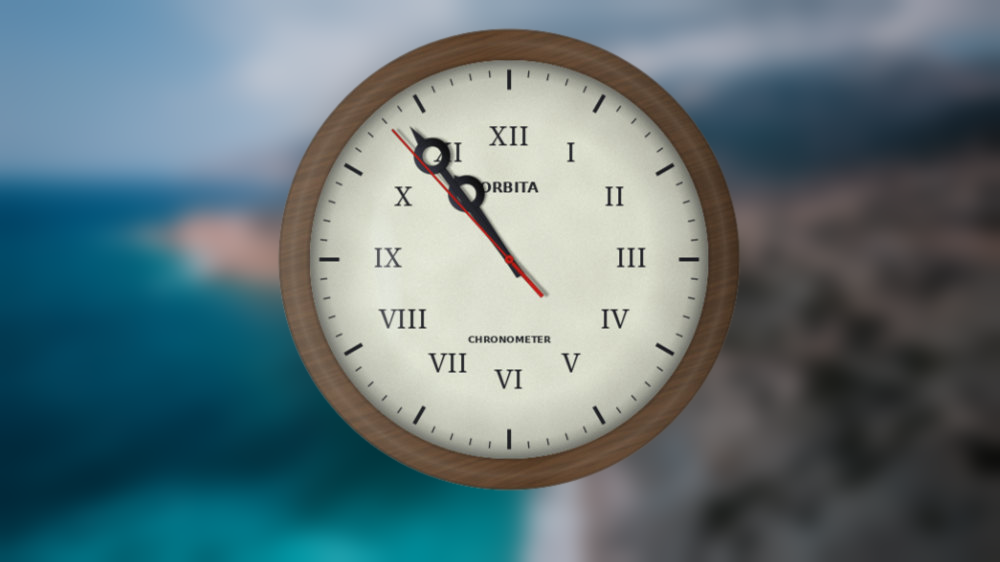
10:53:53
